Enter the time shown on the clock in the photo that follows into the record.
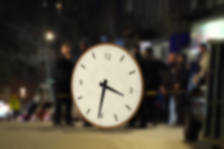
3:31
